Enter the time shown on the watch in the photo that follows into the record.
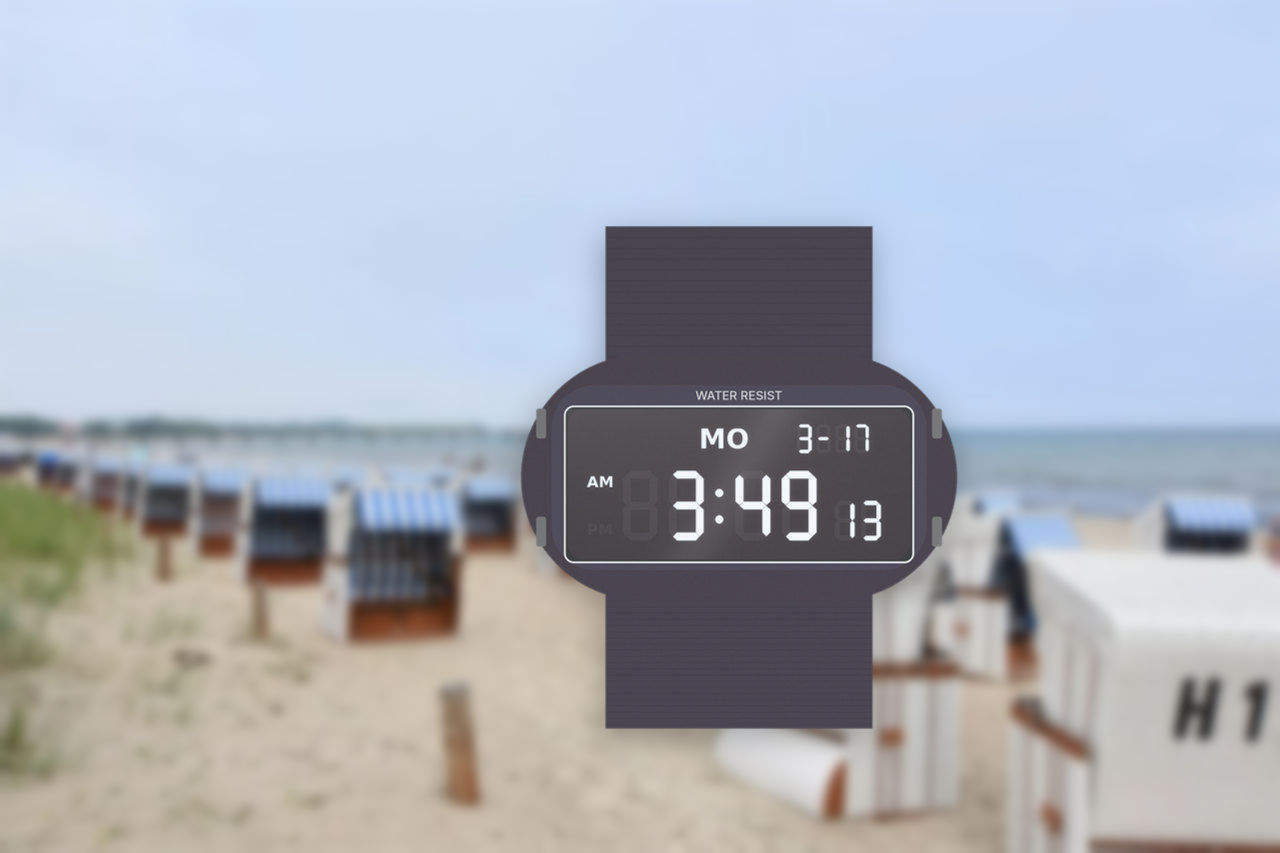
3:49:13
